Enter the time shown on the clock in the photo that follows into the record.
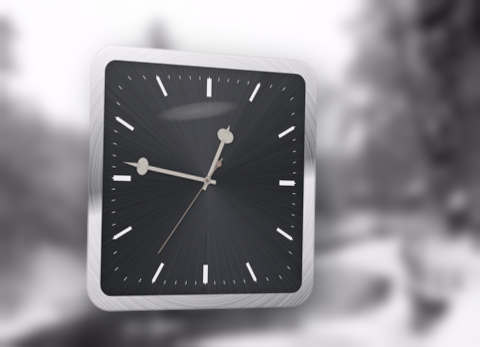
12:46:36
